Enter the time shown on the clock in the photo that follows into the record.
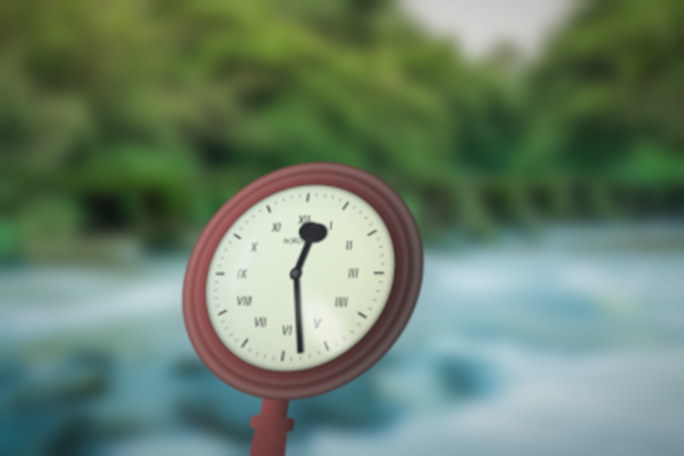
12:28
